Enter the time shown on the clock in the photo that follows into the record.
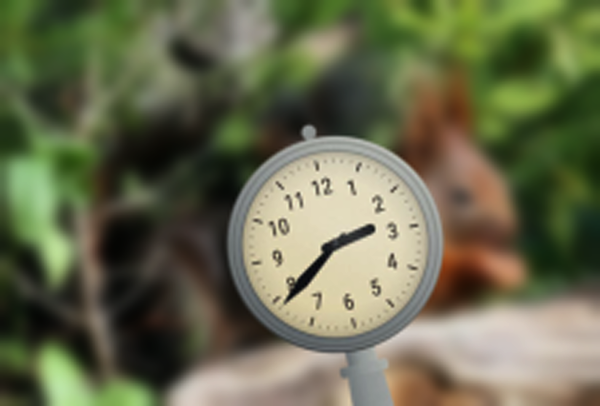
2:39
